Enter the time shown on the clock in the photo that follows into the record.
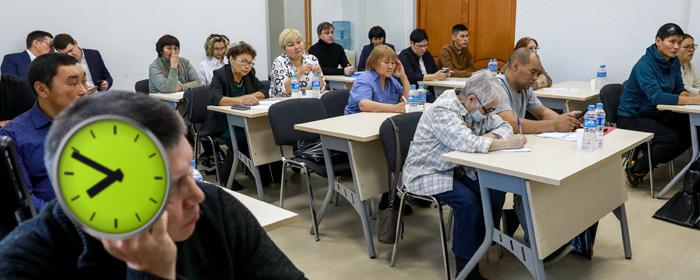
7:49
